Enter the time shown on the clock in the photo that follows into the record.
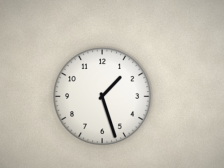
1:27
